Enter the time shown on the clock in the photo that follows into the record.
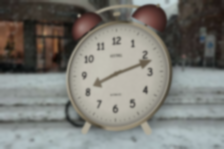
8:12
